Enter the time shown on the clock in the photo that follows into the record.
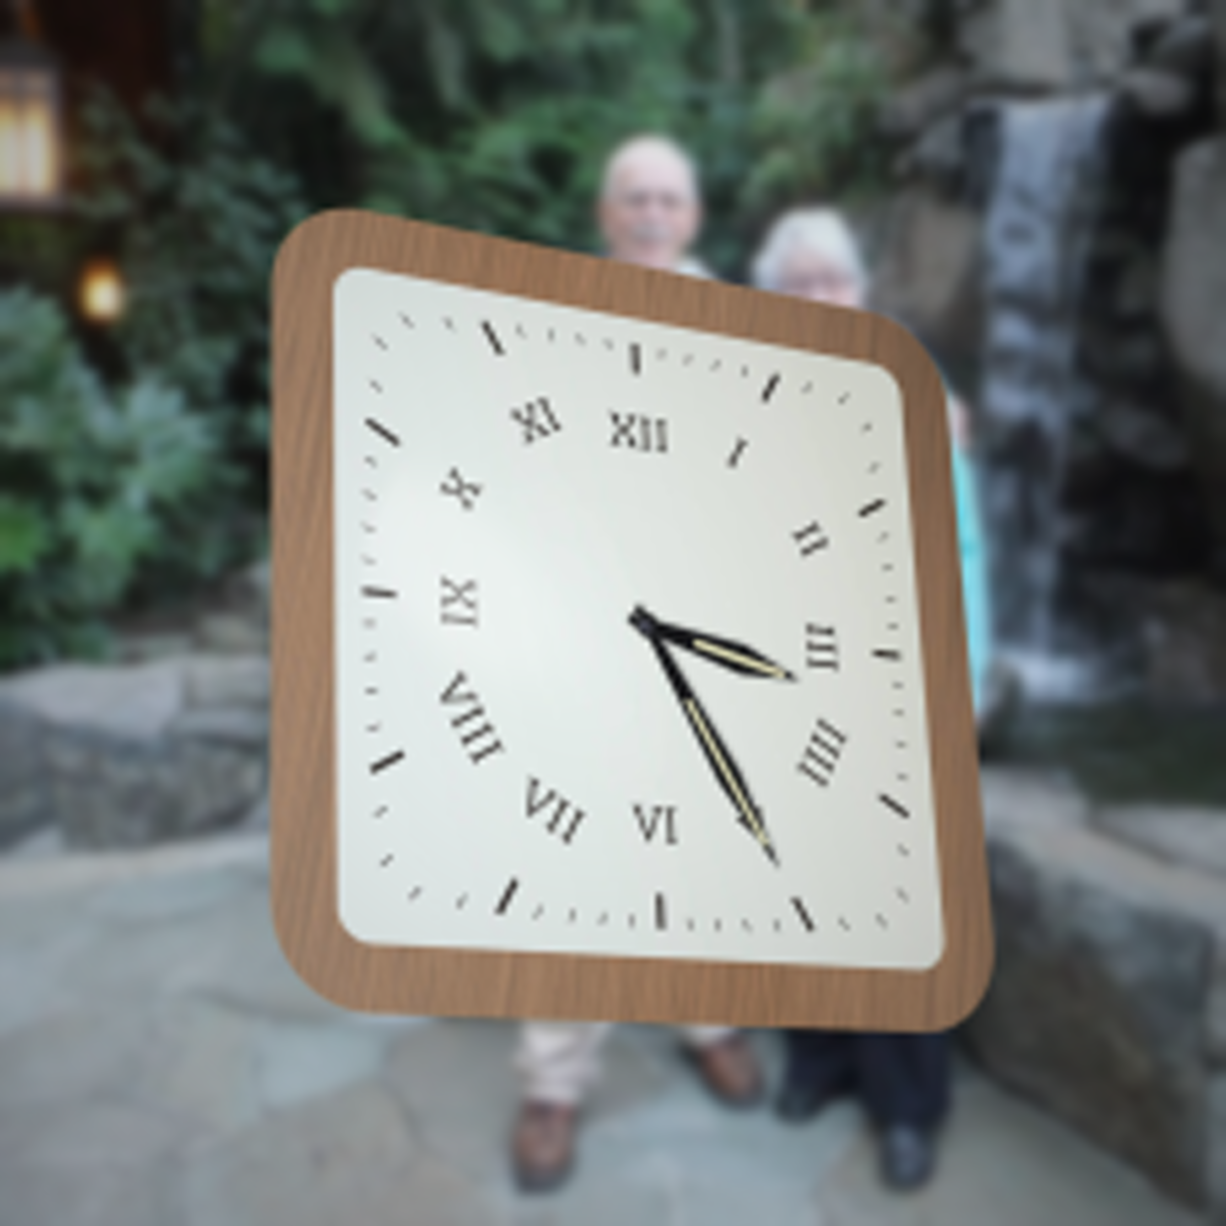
3:25
